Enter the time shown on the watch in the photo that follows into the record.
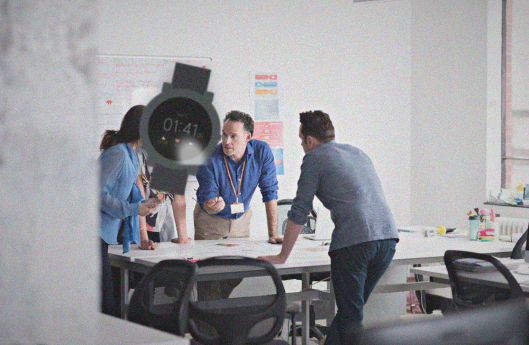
1:41
